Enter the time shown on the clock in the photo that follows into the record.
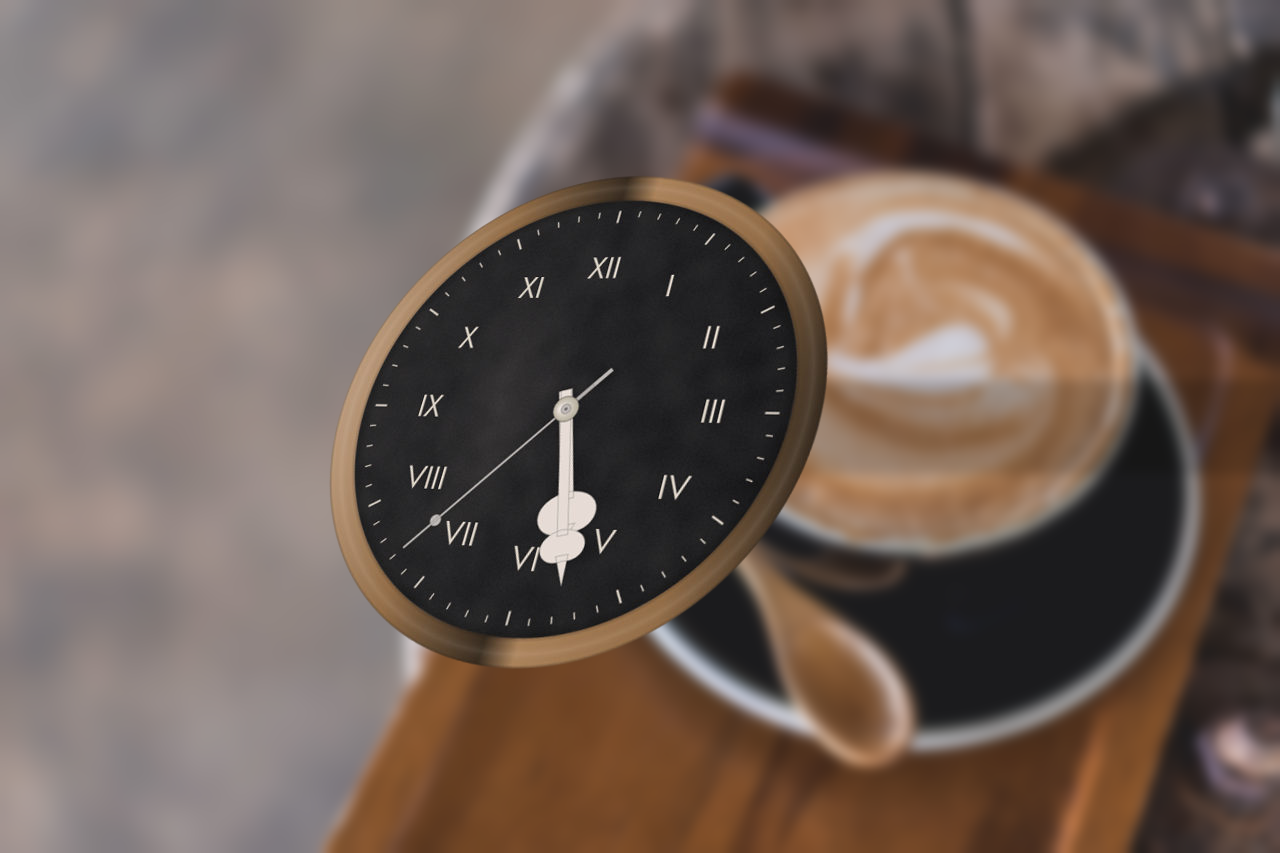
5:27:37
